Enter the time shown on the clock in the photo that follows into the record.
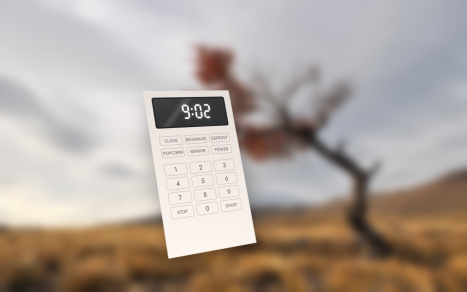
9:02
